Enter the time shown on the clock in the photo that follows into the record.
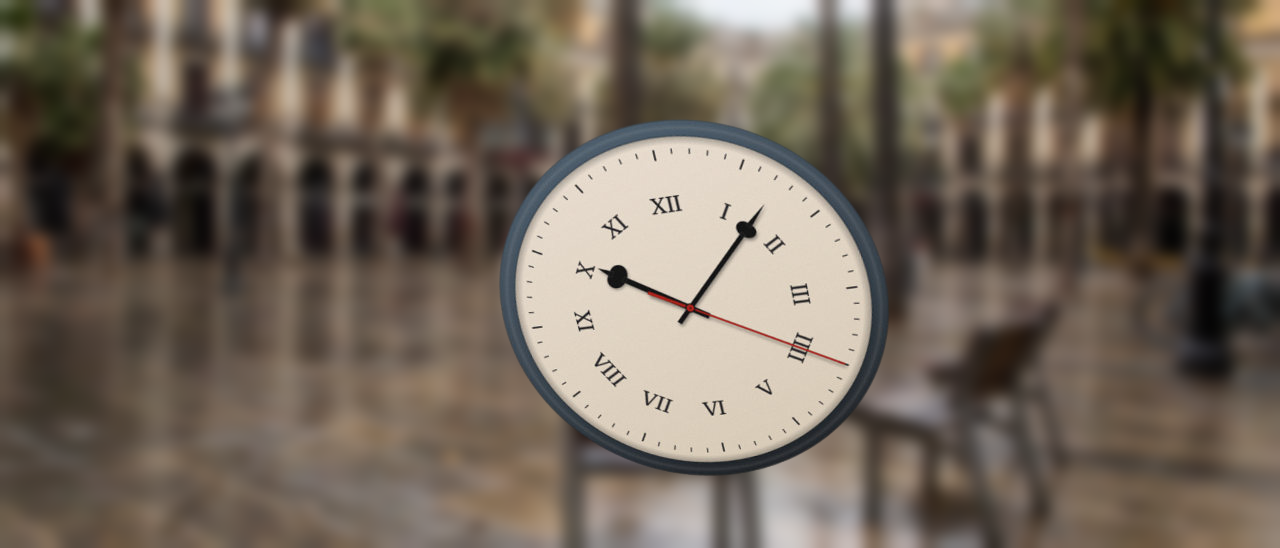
10:07:20
